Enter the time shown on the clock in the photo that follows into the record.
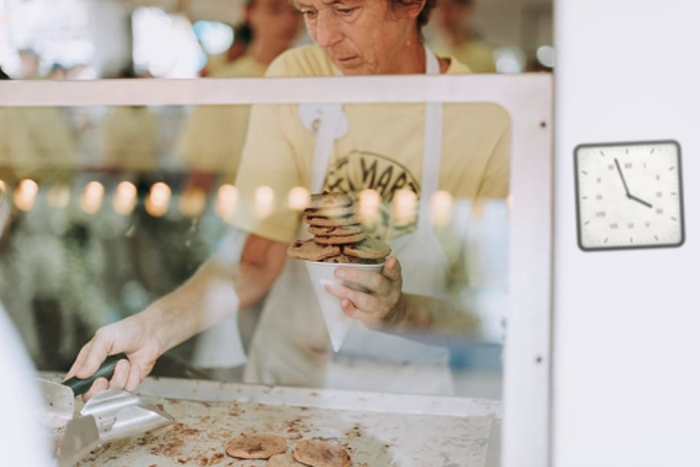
3:57
